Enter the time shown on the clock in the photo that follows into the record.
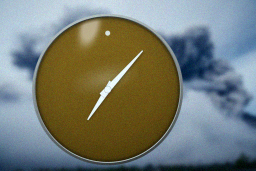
7:07
